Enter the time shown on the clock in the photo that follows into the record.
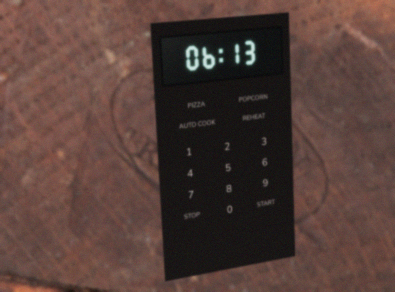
6:13
